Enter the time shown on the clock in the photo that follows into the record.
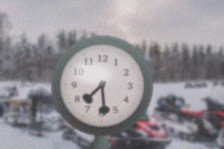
7:29
